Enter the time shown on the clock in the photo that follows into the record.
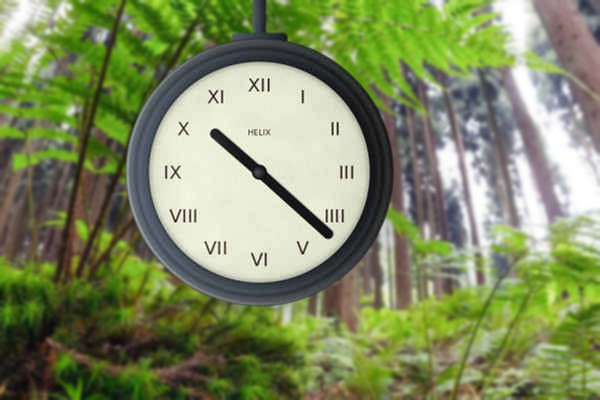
10:22
